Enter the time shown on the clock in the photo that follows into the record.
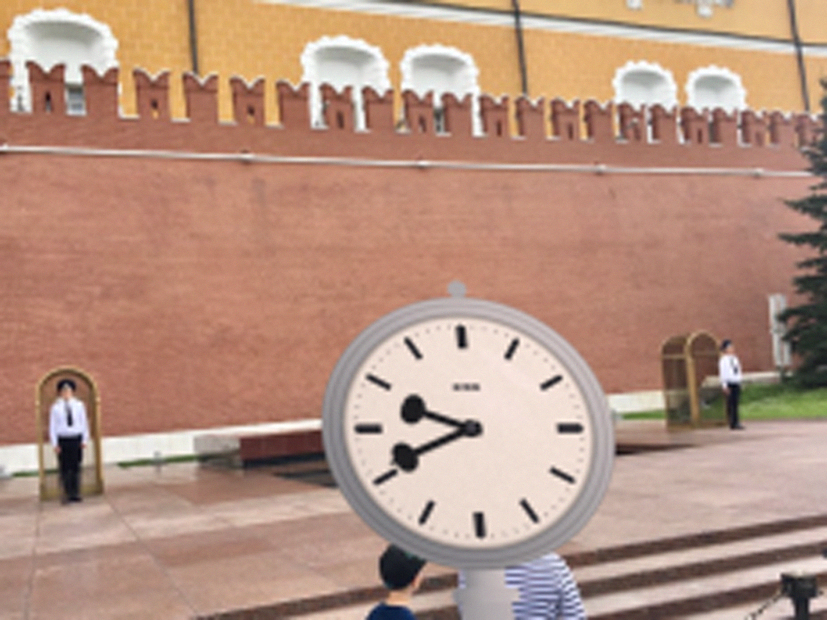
9:41
